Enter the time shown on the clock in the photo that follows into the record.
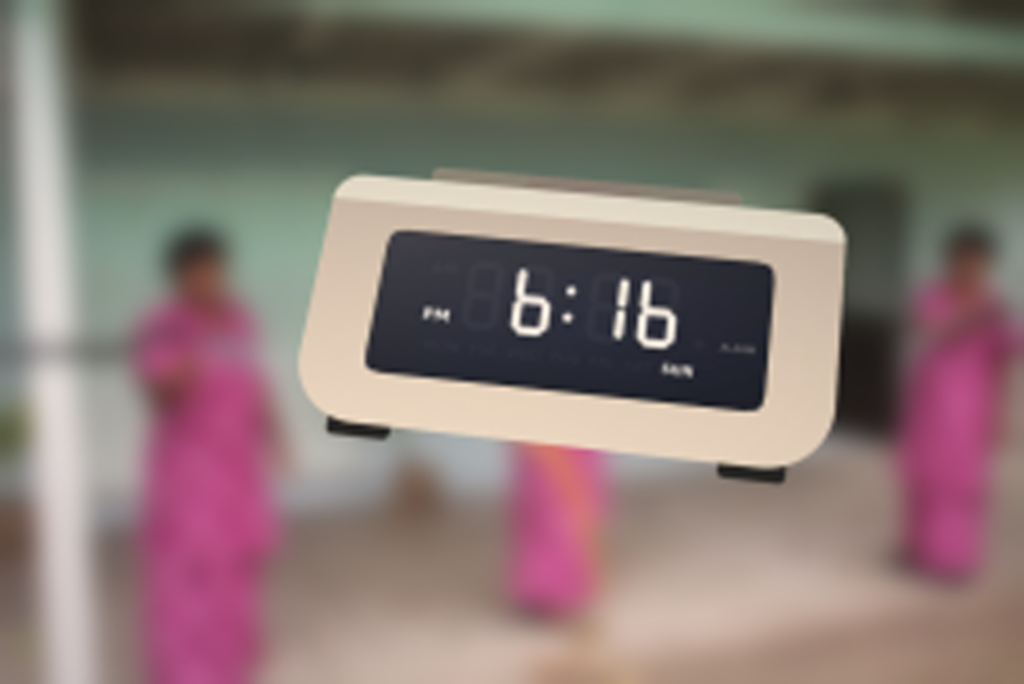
6:16
